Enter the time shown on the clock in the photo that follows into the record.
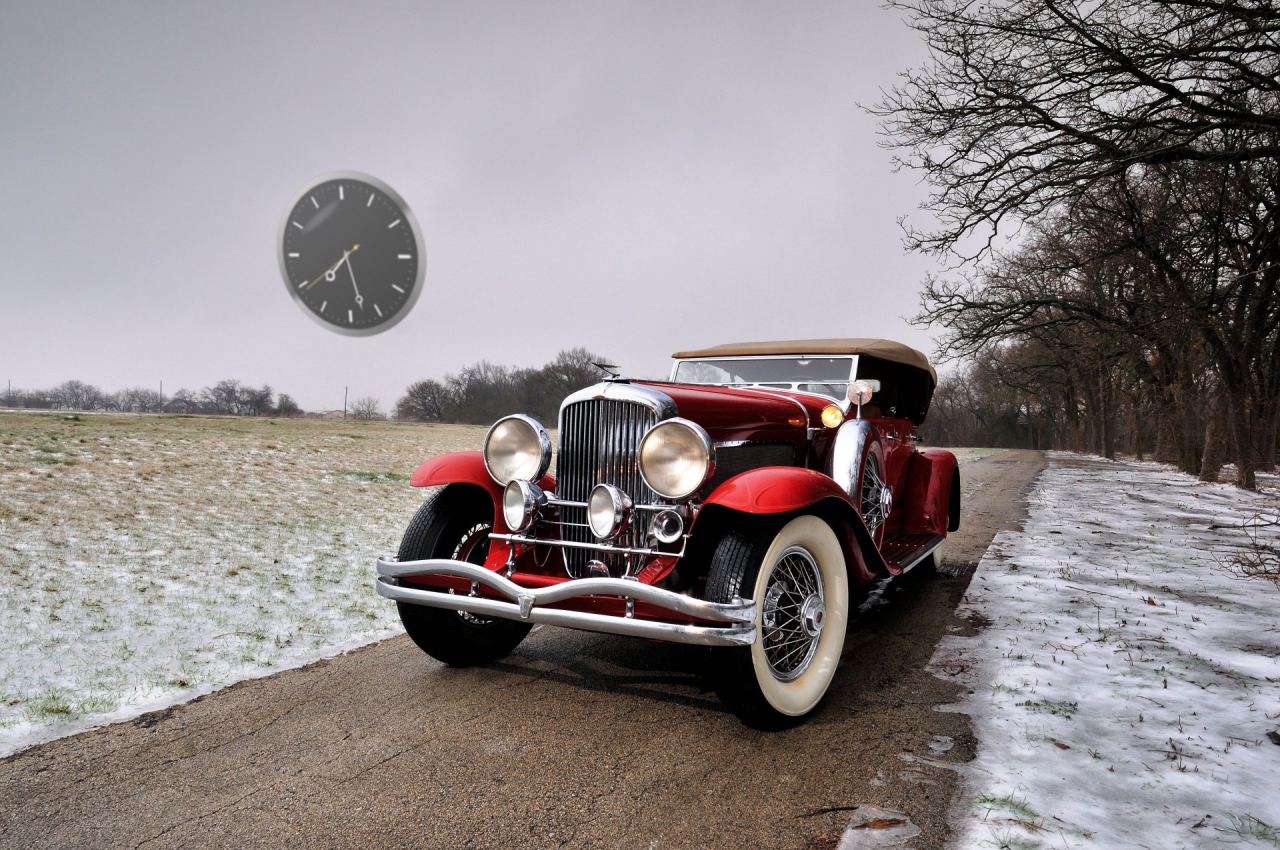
7:27:39
